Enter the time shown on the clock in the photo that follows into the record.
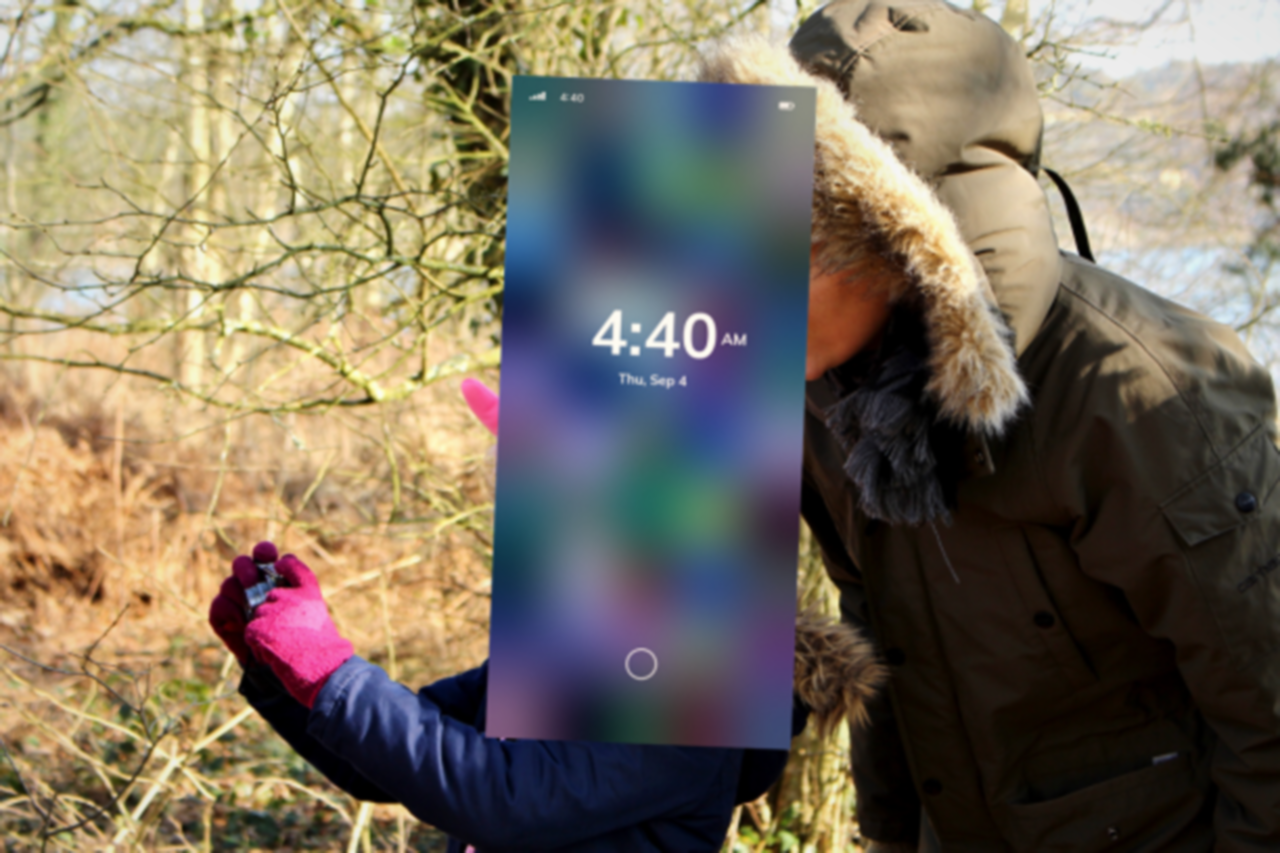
4:40
